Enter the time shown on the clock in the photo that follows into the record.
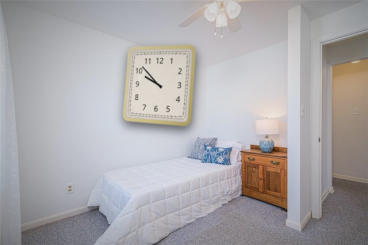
9:52
